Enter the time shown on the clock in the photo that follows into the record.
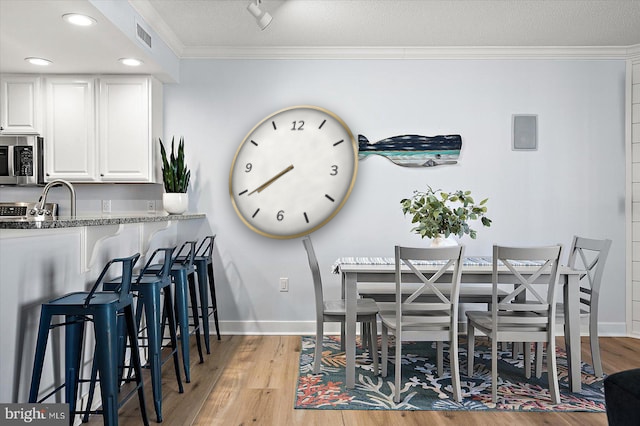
7:39
